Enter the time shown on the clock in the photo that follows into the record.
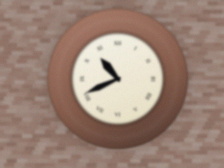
10:41
